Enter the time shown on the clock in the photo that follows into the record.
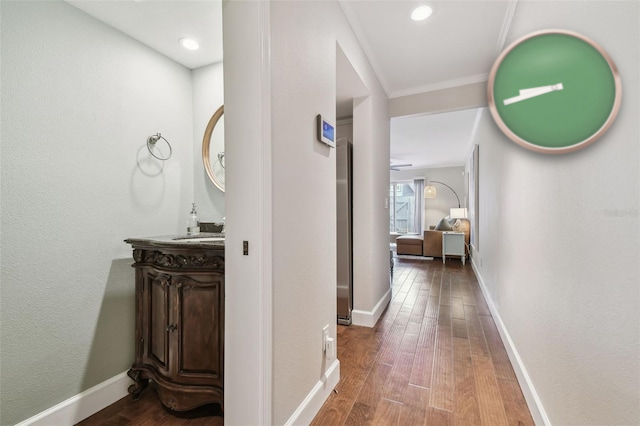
8:42
